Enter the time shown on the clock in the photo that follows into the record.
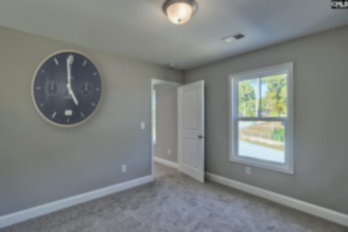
4:59
